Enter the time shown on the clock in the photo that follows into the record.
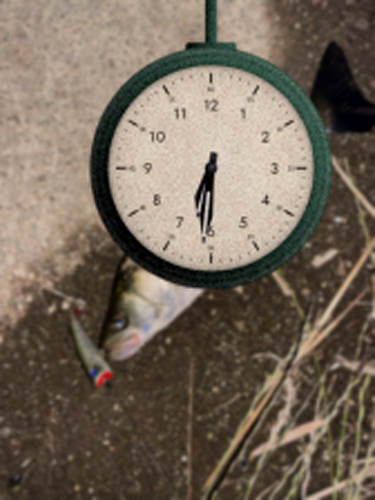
6:31
